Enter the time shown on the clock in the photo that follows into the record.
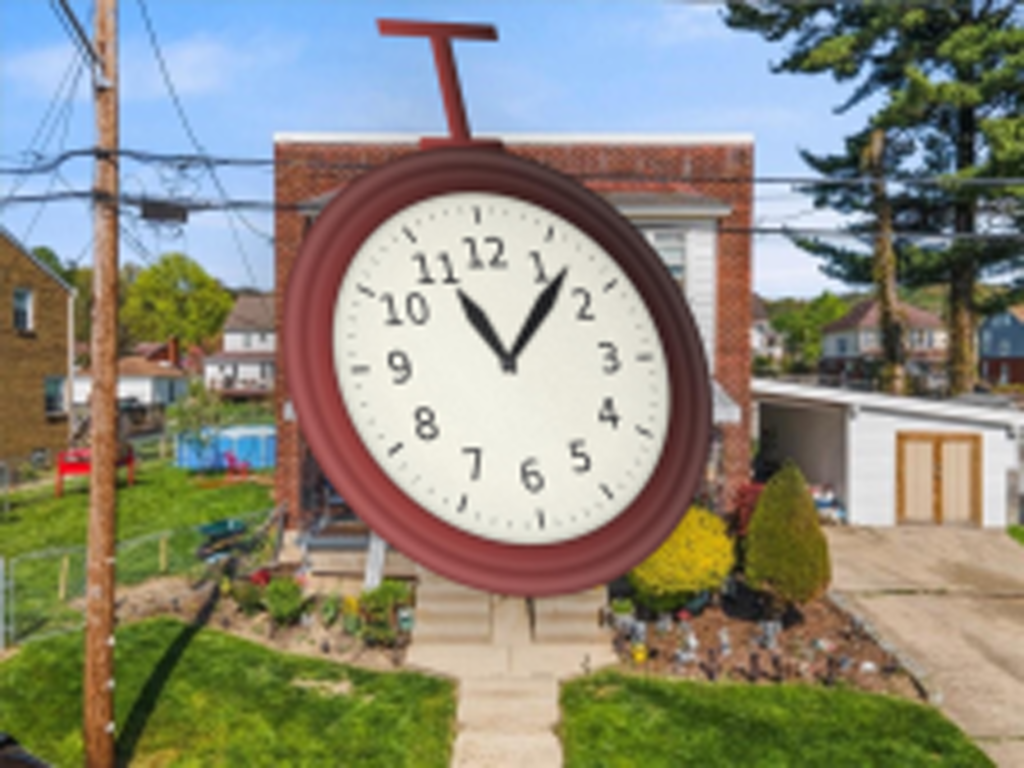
11:07
